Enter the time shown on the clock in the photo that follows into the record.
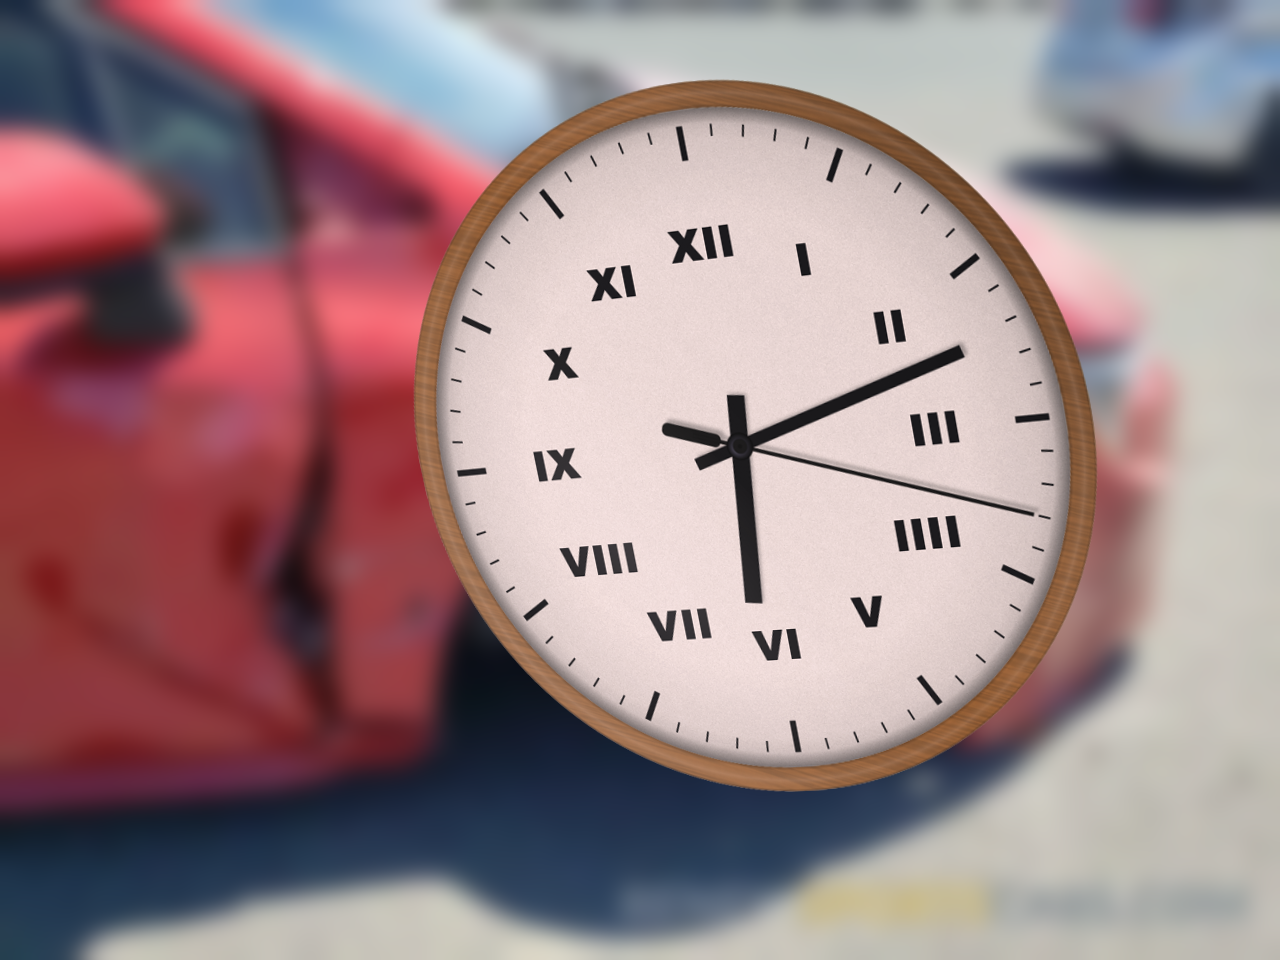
6:12:18
